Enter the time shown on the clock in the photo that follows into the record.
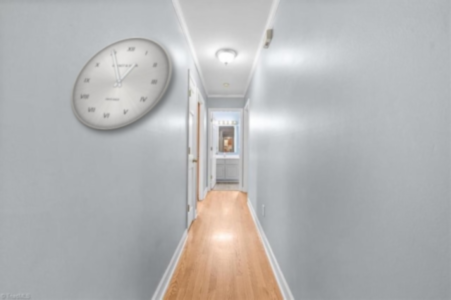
12:55
